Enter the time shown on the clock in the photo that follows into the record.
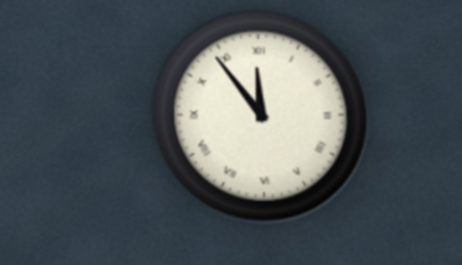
11:54
